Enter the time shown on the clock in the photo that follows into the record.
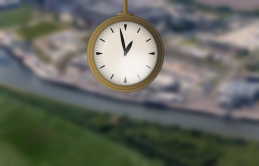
12:58
